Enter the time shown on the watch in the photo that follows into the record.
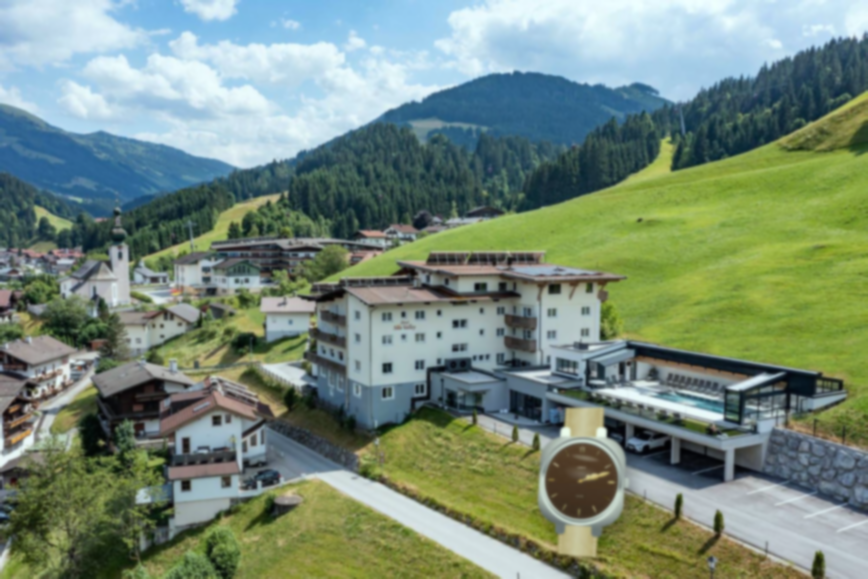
2:12
